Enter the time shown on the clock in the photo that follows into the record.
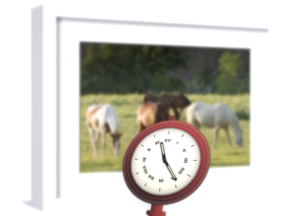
11:24
